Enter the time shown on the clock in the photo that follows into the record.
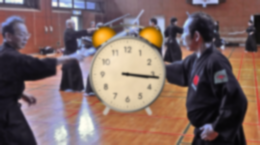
3:16
